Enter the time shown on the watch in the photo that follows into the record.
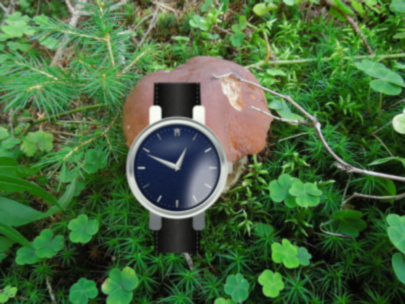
12:49
